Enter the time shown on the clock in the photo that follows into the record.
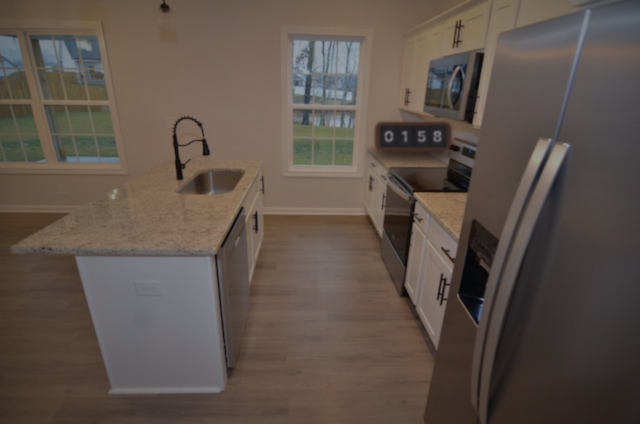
1:58
